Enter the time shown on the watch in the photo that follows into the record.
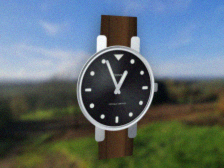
12:56
